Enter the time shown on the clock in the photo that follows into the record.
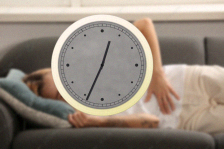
12:34
